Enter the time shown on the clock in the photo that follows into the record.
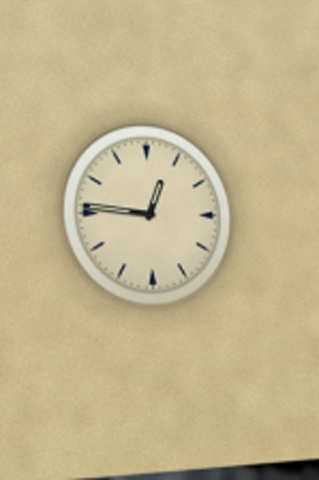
12:46
